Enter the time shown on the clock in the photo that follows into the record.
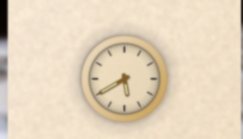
5:40
